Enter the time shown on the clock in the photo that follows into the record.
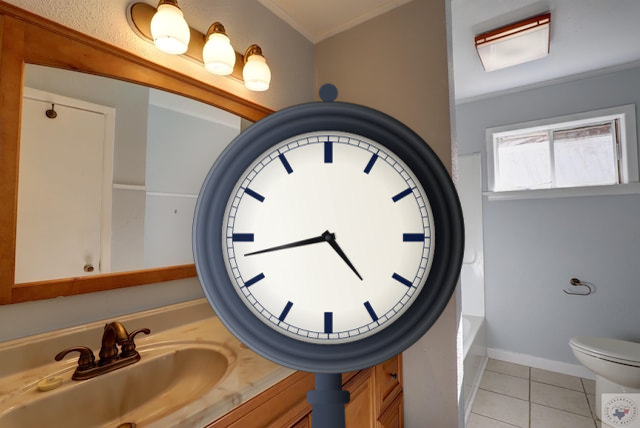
4:43
